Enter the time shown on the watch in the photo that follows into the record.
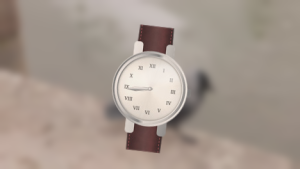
8:44
